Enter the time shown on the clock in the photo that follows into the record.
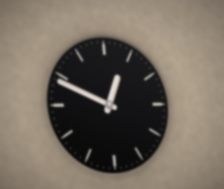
12:49
